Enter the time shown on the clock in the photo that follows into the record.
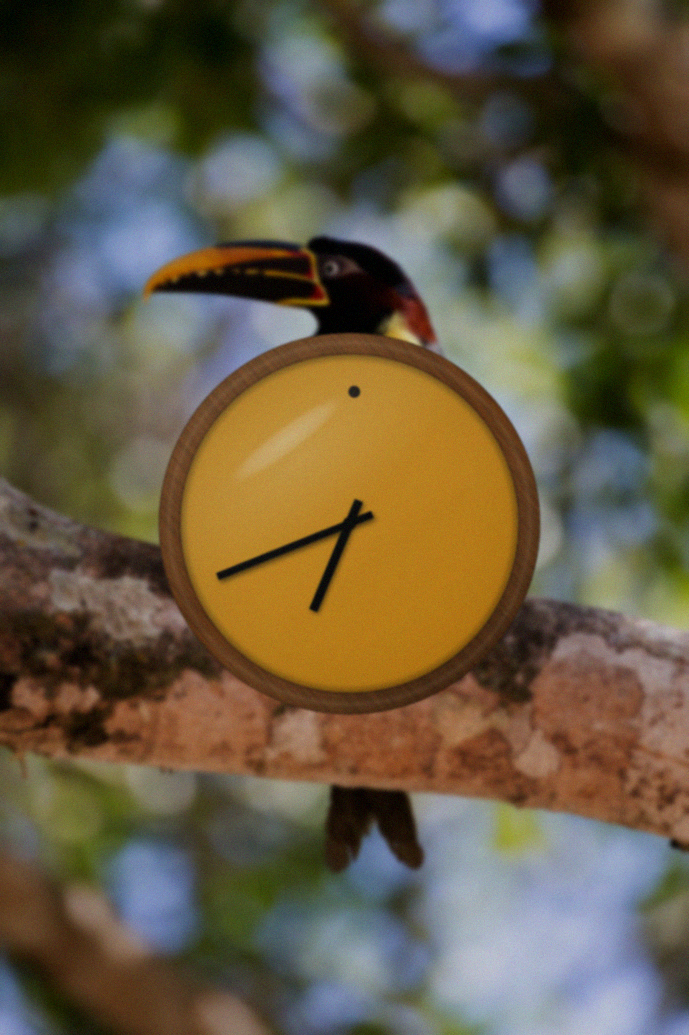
6:41
